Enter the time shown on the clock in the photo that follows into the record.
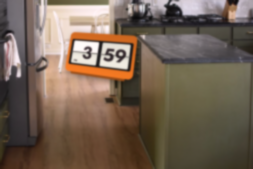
3:59
